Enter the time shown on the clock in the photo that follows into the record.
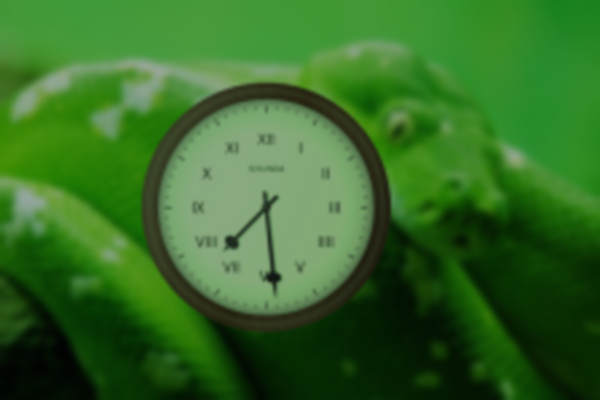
7:29
